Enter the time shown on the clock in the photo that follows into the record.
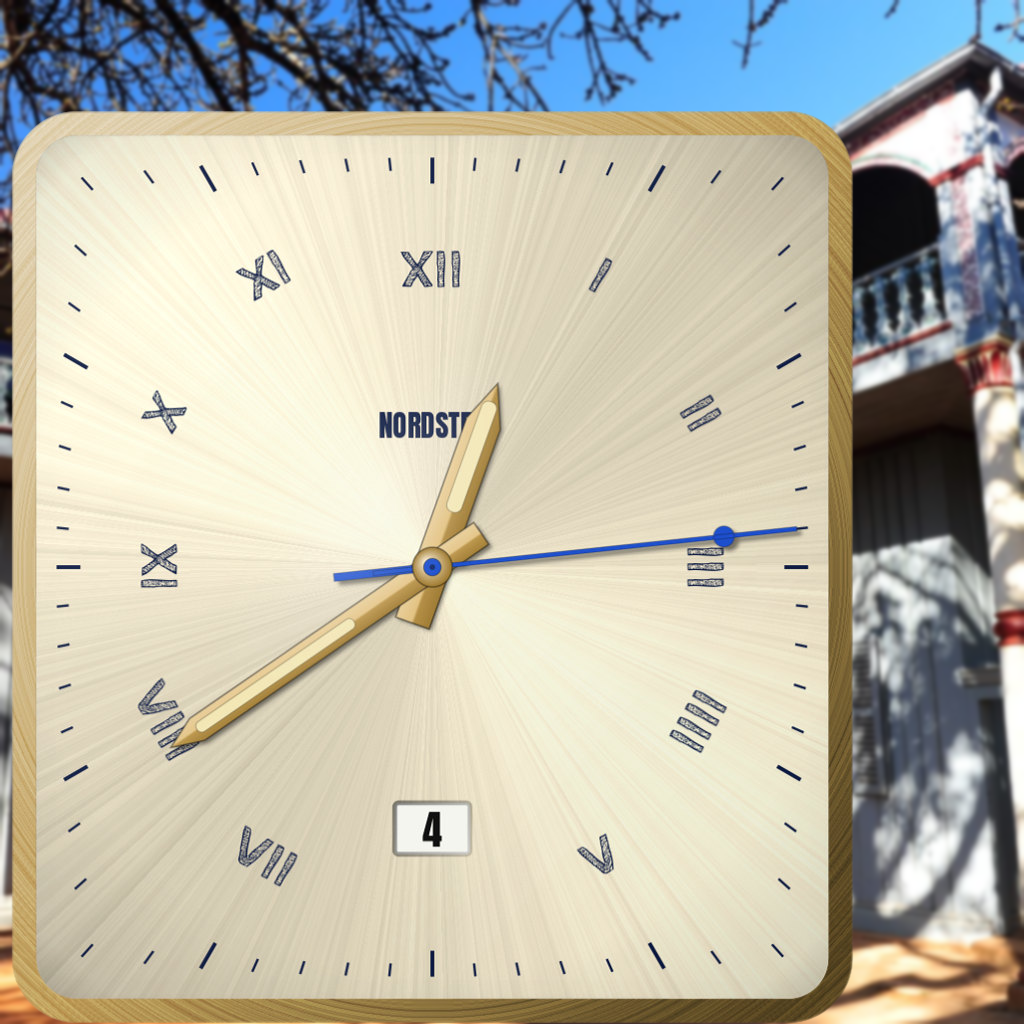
12:39:14
